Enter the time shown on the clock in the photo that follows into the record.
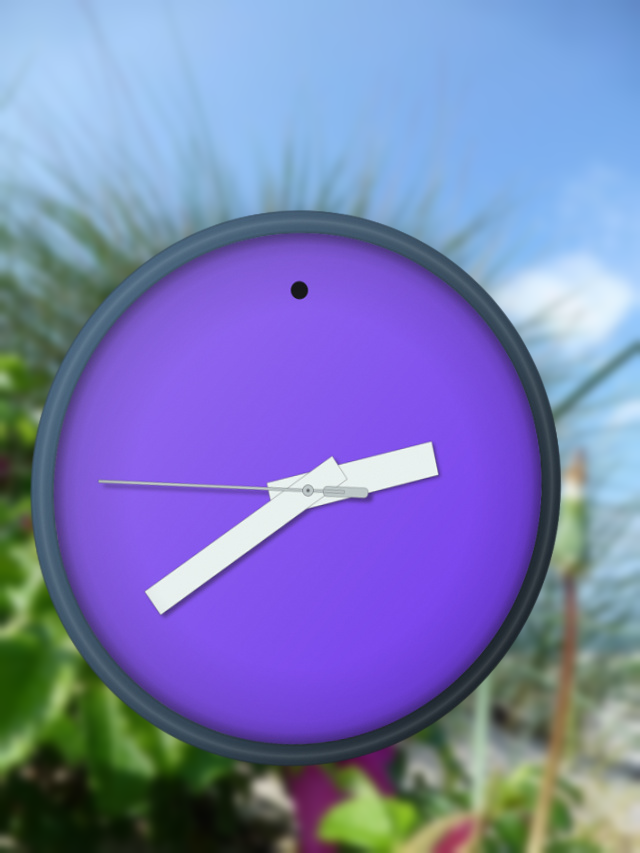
2:39:46
